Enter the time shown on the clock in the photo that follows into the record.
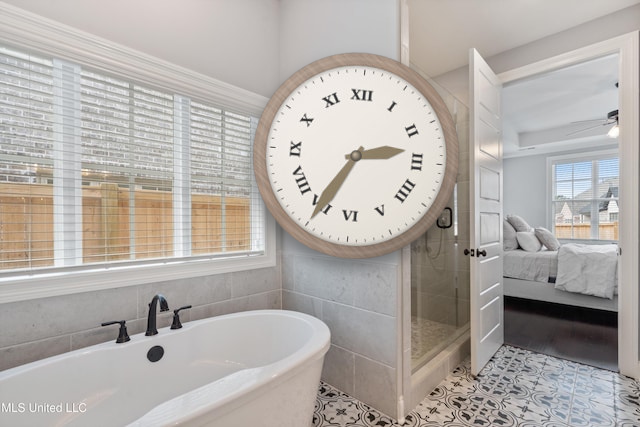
2:35
